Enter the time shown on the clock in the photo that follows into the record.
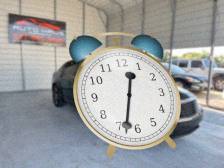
12:33
